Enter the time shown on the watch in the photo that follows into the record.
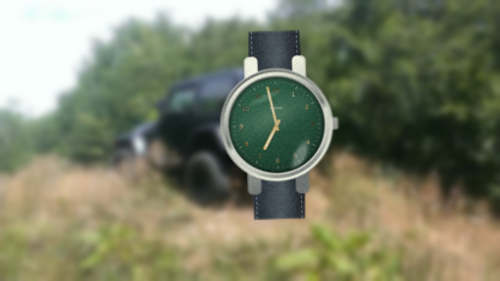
6:58
